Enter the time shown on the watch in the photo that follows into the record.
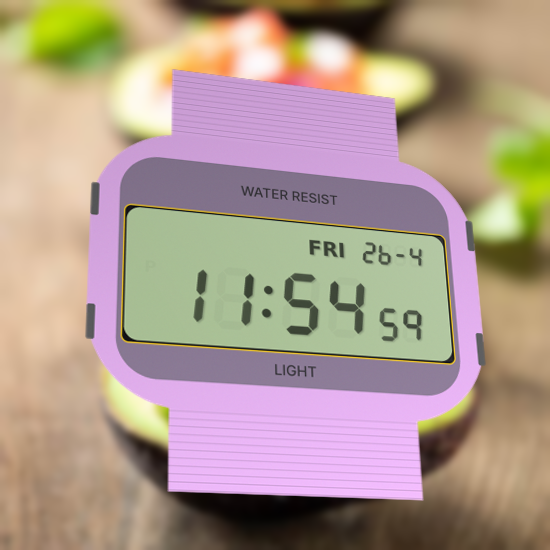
11:54:59
